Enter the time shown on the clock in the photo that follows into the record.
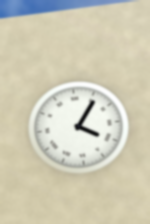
4:06
